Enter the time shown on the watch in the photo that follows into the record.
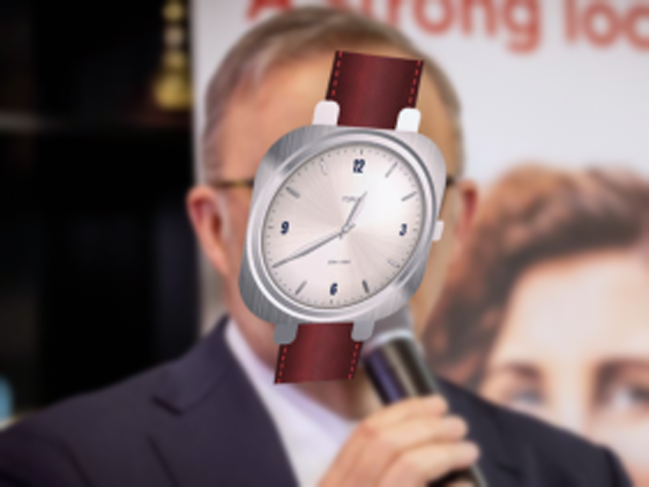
12:40
